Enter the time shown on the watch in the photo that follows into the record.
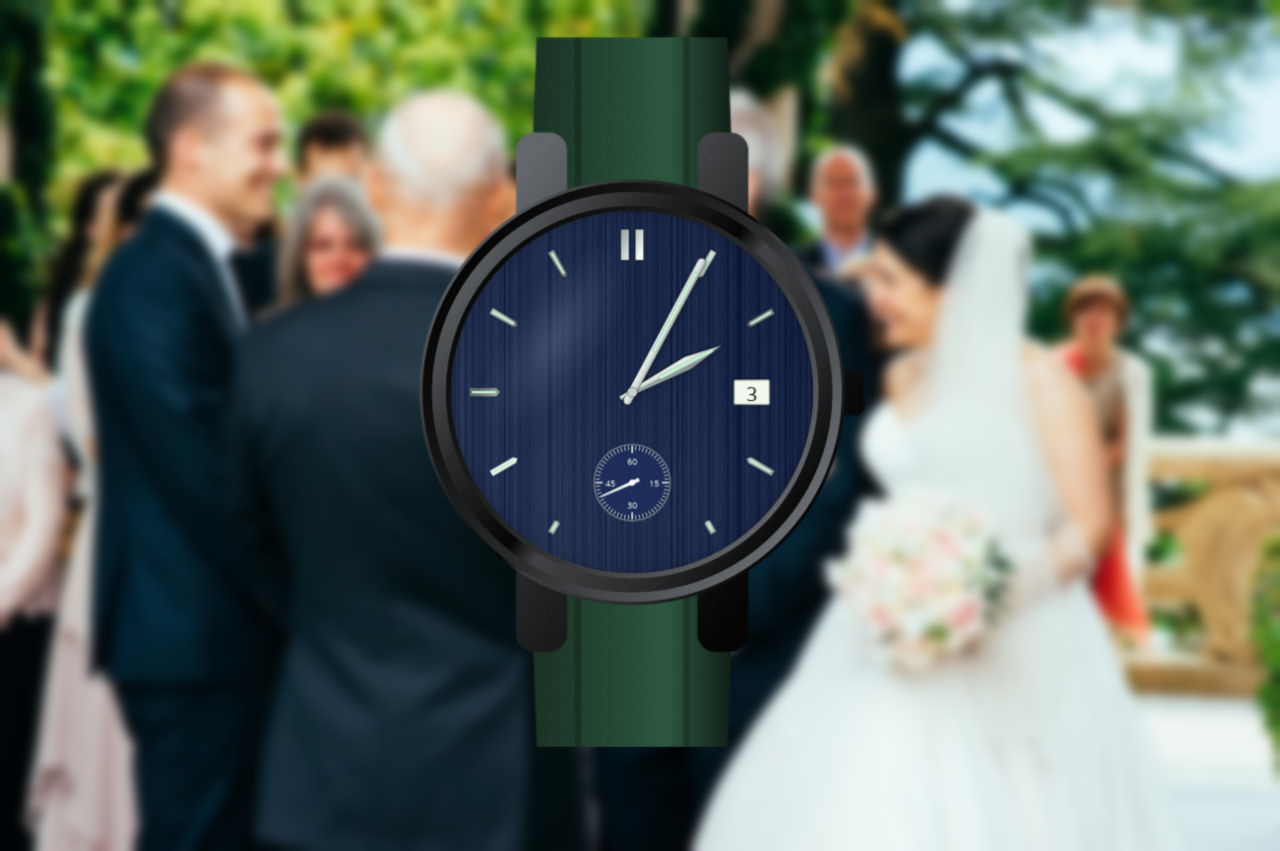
2:04:41
